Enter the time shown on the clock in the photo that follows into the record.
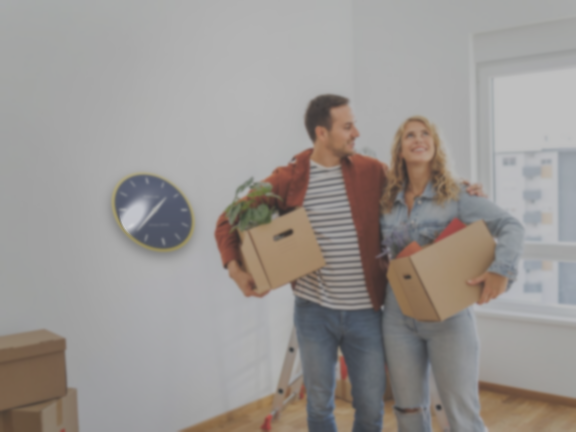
1:38
